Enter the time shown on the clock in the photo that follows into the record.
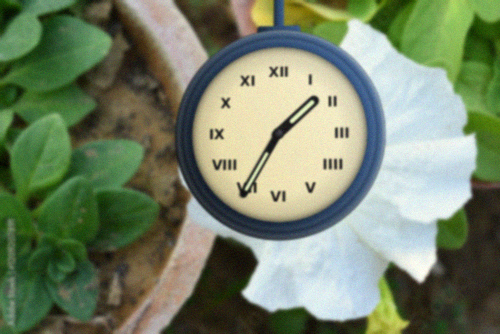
1:35
